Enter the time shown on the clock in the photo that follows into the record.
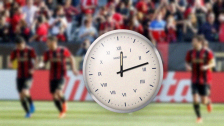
12:13
